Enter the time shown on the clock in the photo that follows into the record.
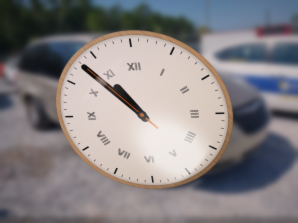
10:52:53
